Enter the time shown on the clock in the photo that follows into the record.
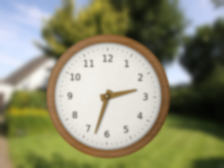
2:33
